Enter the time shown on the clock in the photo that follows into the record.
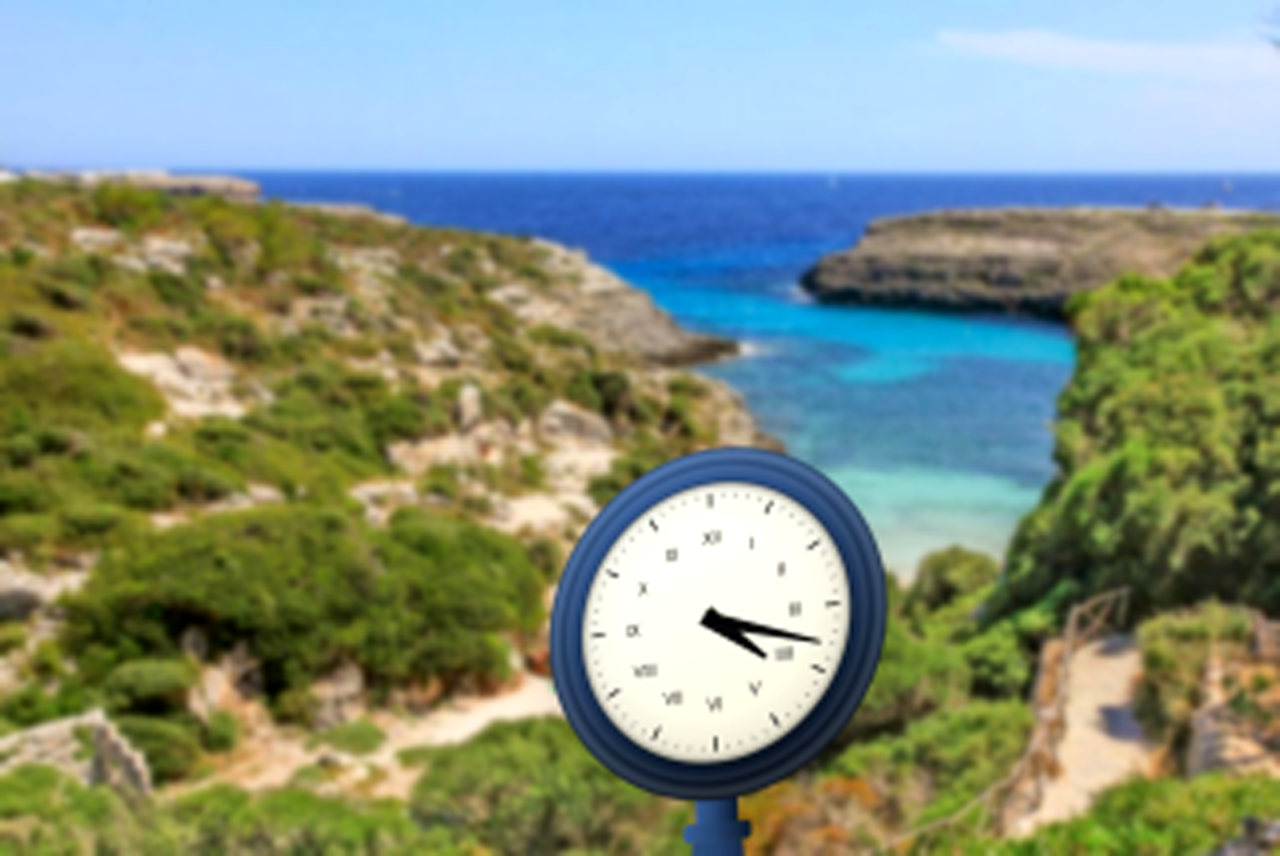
4:18
